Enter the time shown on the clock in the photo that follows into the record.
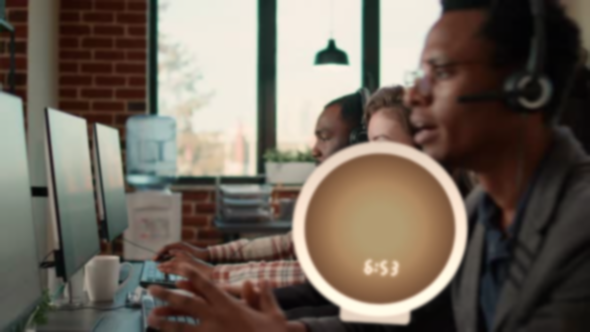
6:53
